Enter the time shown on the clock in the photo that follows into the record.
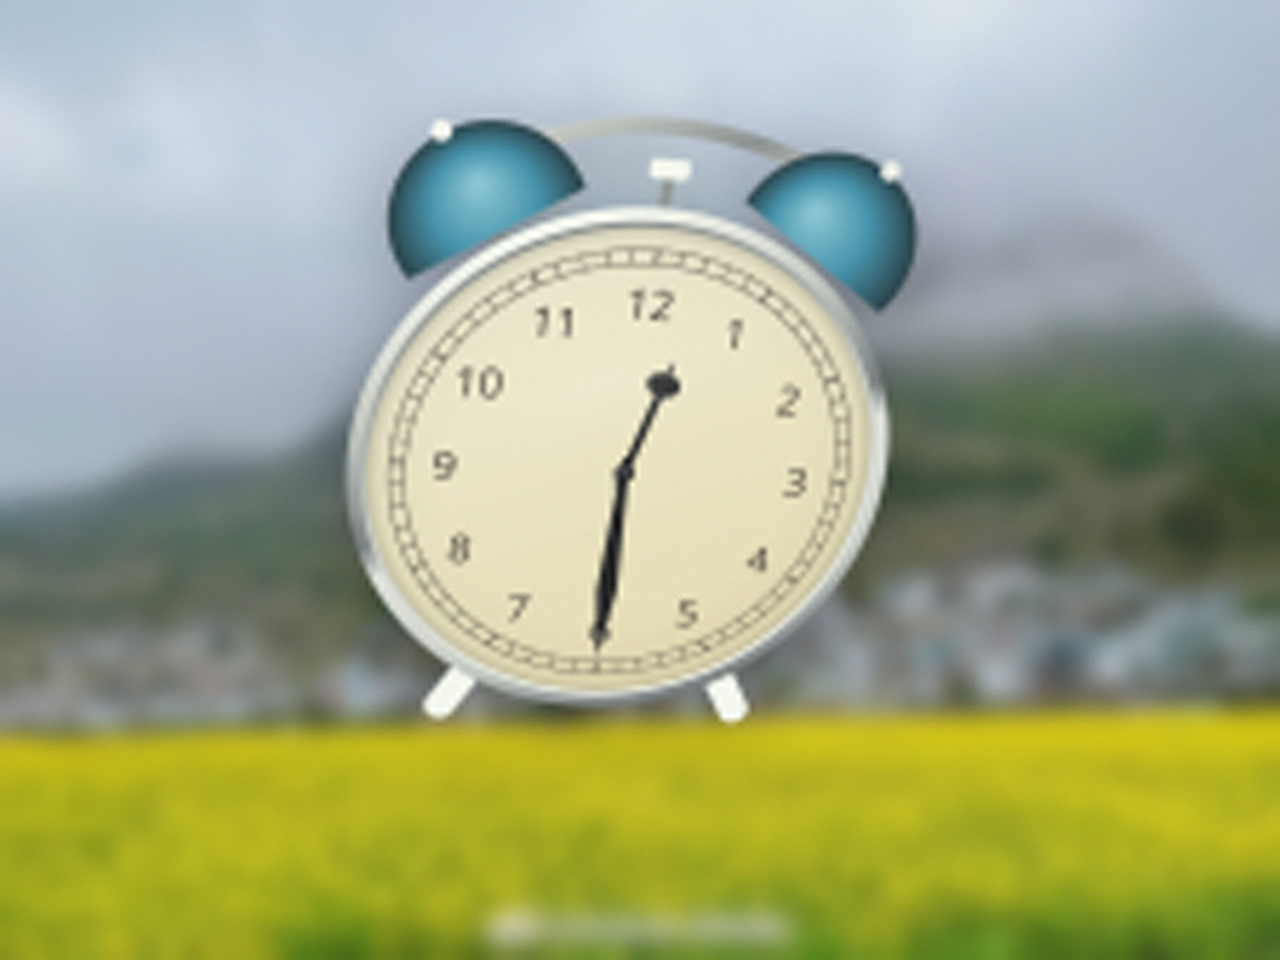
12:30
